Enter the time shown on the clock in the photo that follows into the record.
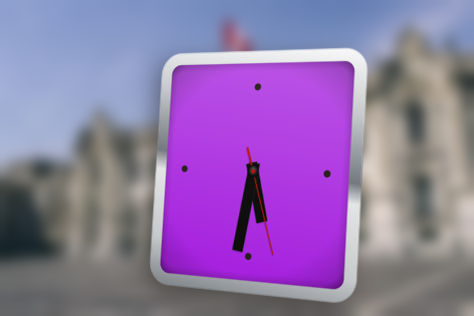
5:31:27
